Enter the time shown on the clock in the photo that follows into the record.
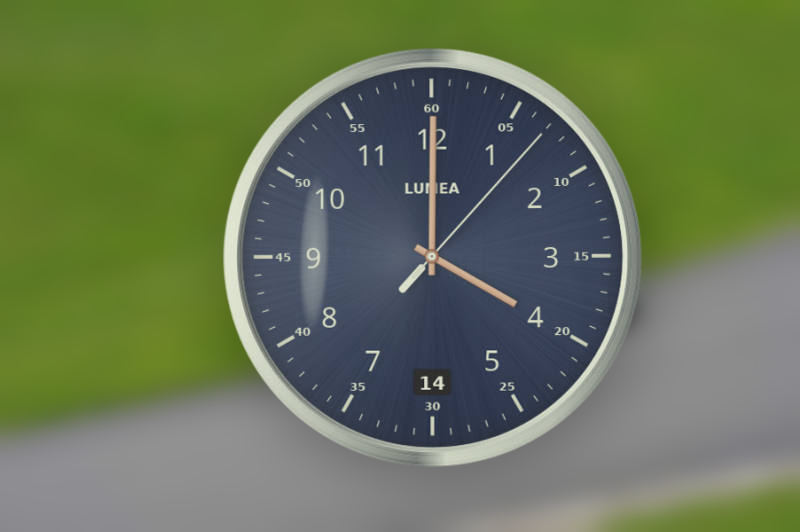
4:00:07
